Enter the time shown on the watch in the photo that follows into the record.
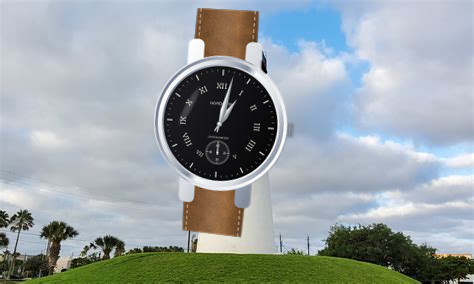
1:02
